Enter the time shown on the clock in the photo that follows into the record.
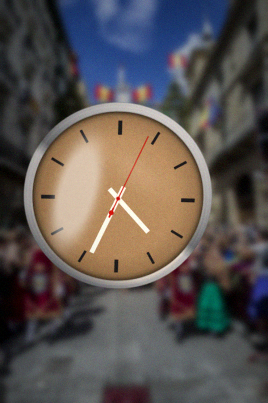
4:34:04
